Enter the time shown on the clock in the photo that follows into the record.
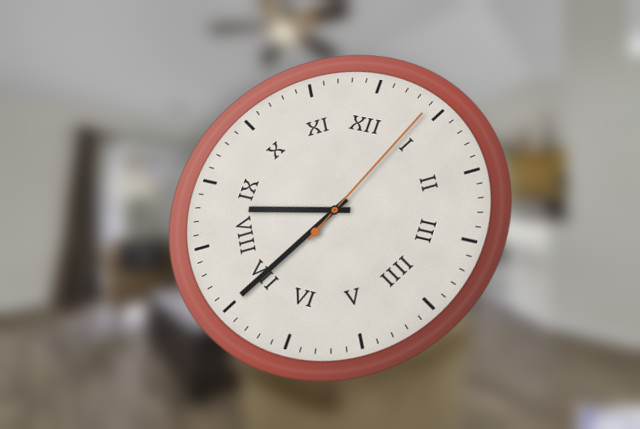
8:35:04
